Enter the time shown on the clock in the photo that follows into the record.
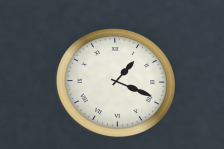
1:19
